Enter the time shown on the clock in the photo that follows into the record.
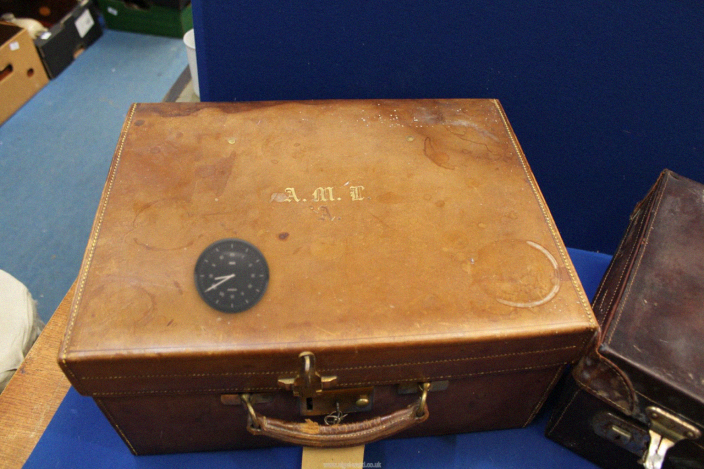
8:40
